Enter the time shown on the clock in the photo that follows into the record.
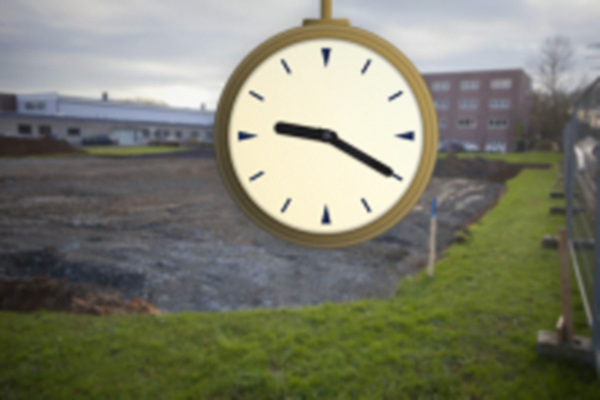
9:20
